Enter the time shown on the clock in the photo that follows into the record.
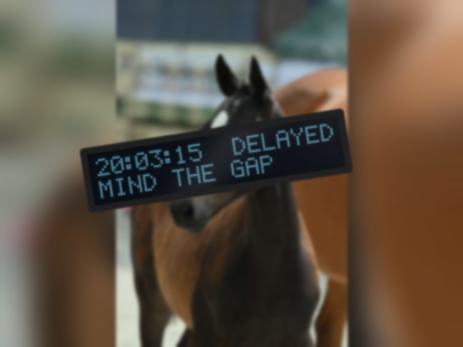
20:03:15
